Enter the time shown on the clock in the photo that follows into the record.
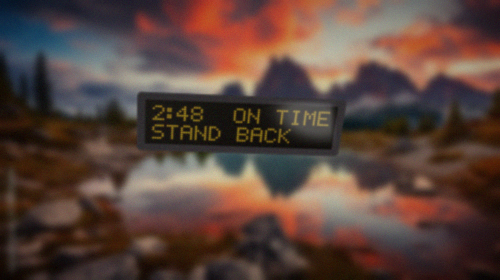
2:48
